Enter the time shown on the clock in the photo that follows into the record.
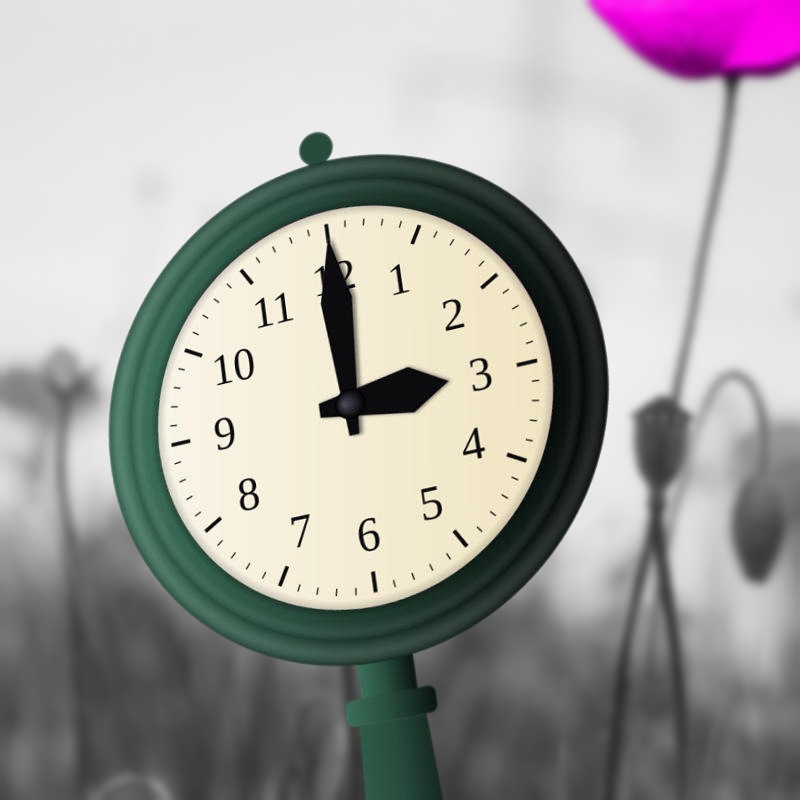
3:00
